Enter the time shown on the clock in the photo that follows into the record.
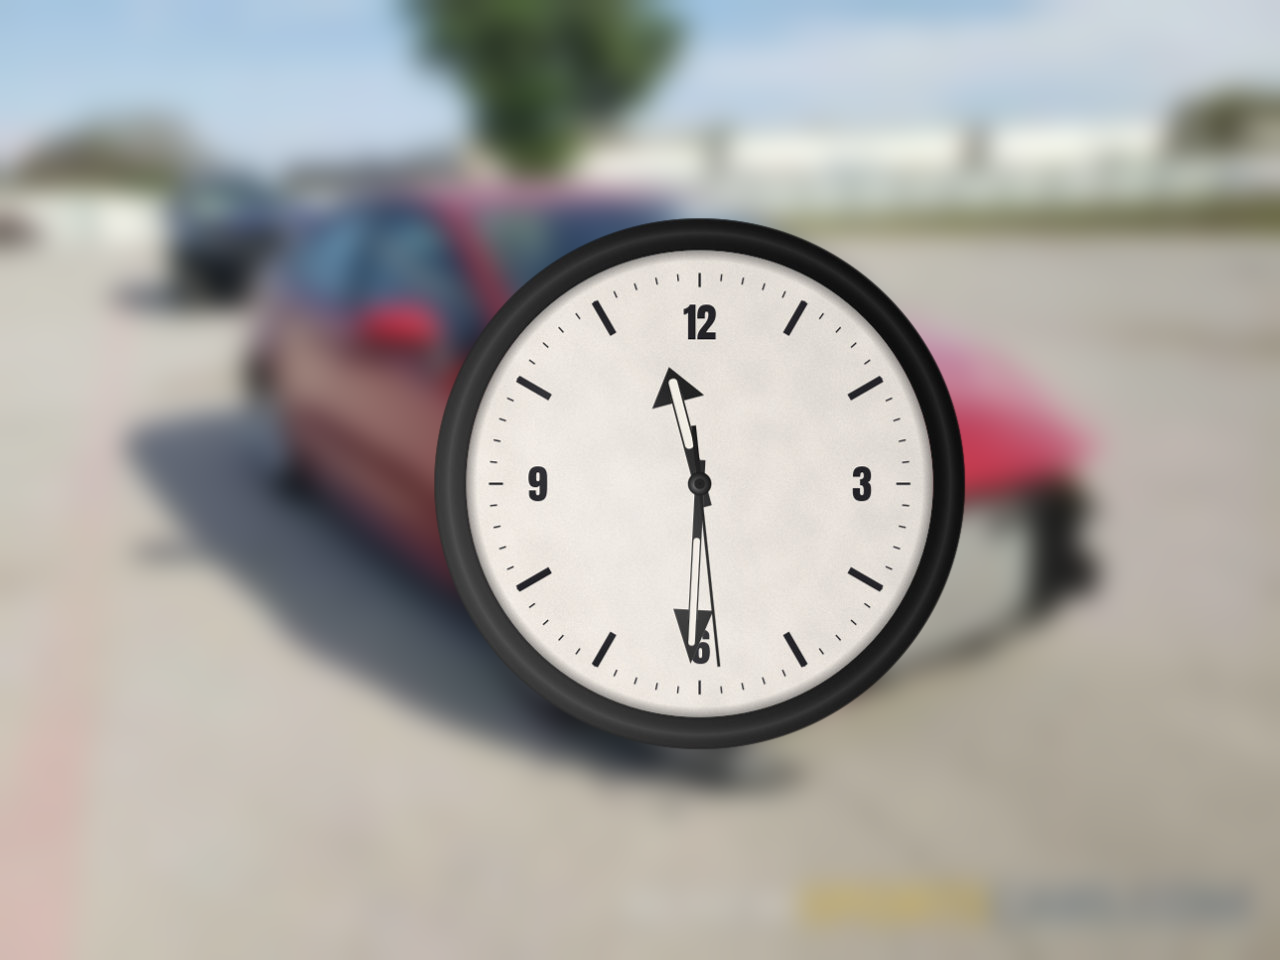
11:30:29
